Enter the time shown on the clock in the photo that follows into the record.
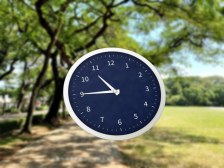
10:45
